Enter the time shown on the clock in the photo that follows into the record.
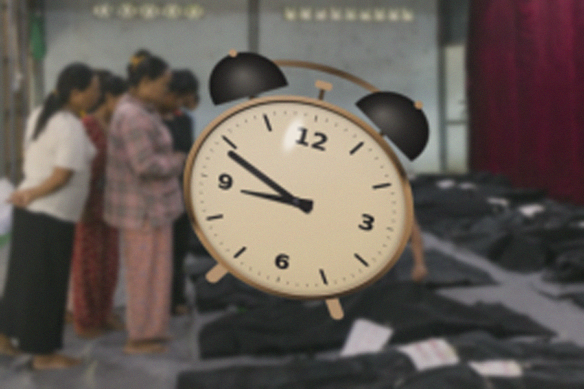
8:49
